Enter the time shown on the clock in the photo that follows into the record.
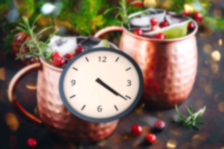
4:21
